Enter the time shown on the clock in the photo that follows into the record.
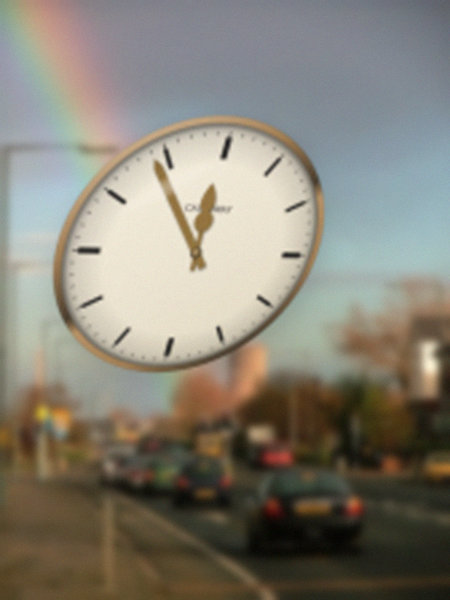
11:54
